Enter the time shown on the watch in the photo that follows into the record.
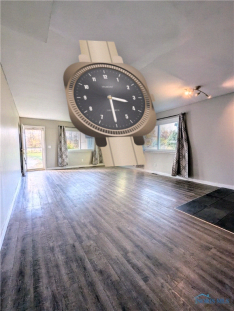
3:30
